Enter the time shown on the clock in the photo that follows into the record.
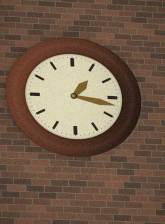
1:17
